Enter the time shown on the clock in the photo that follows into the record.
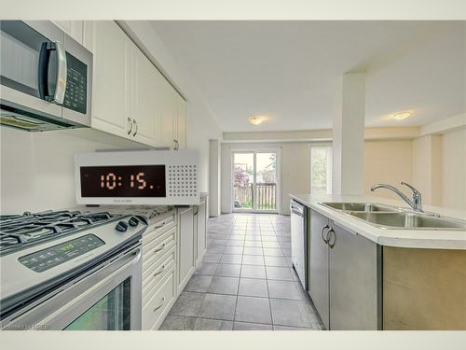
10:15
